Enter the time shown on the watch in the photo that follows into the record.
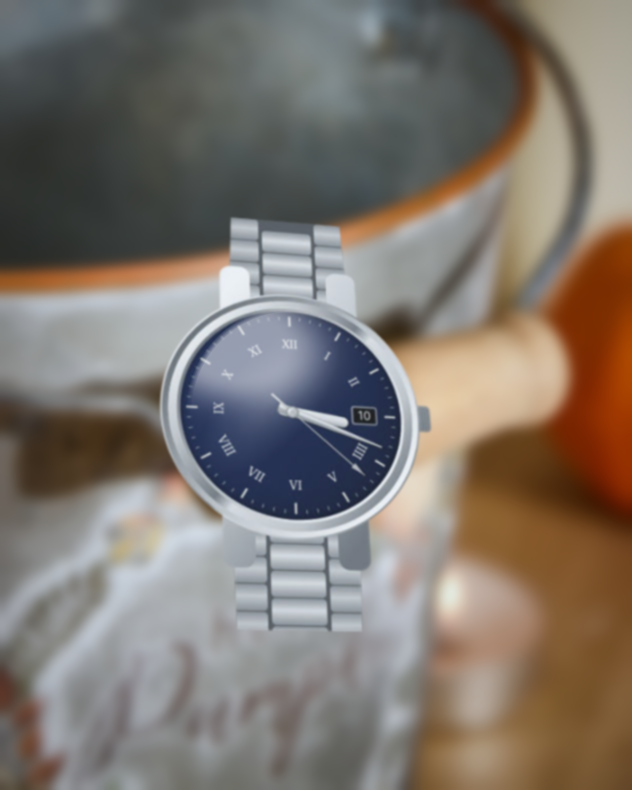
3:18:22
